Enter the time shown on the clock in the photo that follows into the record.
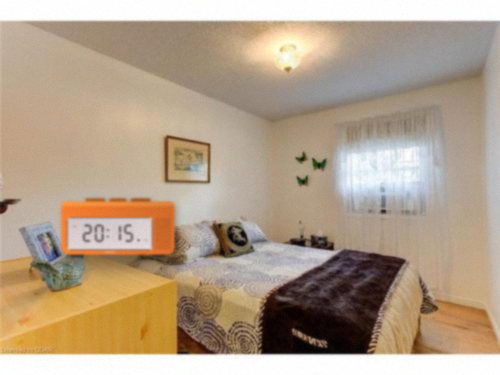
20:15
